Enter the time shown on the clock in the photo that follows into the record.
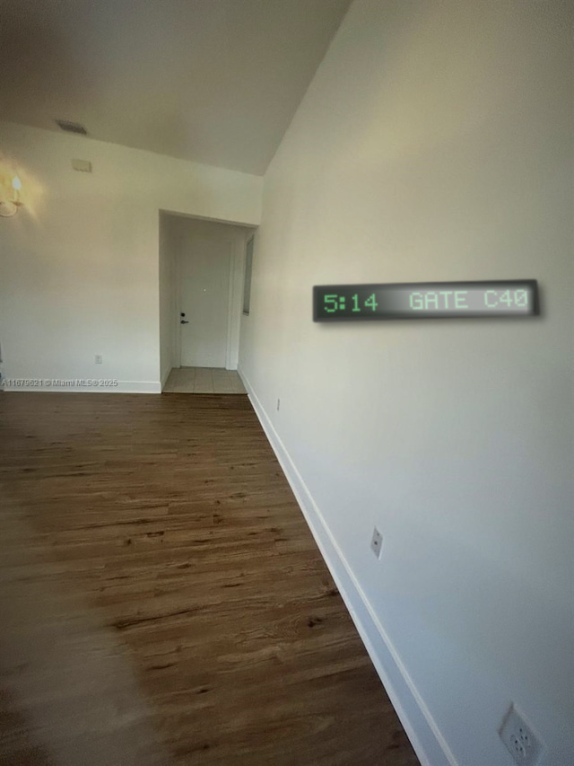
5:14
